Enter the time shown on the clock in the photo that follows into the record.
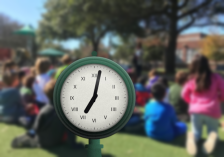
7:02
